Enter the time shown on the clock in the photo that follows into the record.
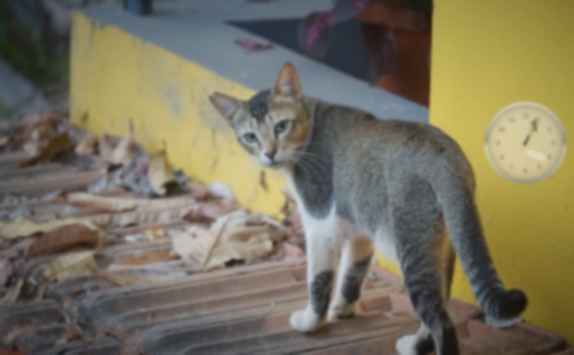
1:04
